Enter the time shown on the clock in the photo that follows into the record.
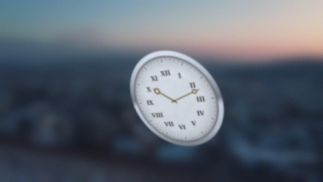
10:12
